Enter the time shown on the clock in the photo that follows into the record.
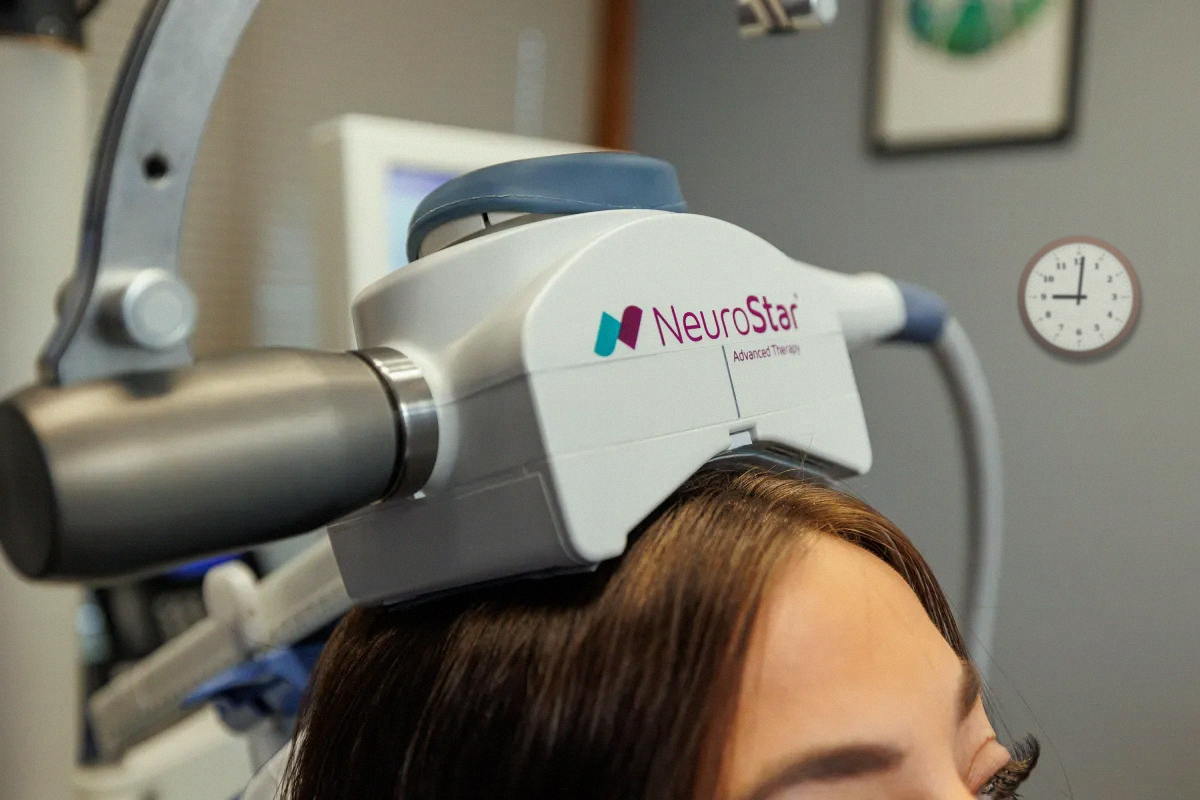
9:01
